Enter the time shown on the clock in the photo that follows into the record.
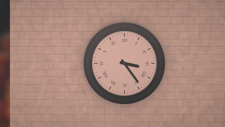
3:24
